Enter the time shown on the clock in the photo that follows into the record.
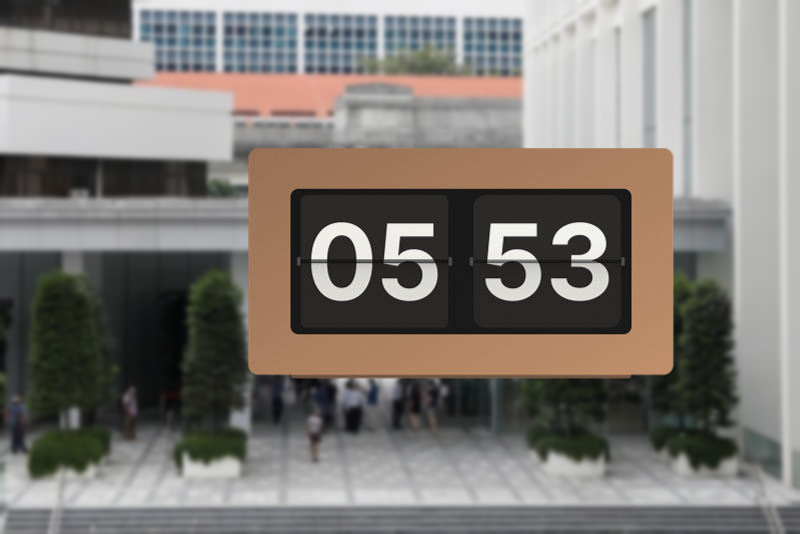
5:53
